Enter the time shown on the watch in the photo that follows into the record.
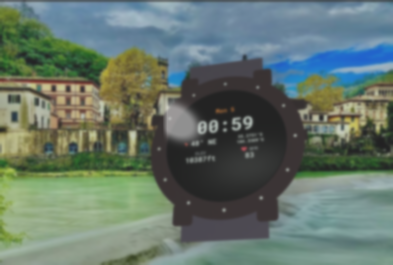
0:59
